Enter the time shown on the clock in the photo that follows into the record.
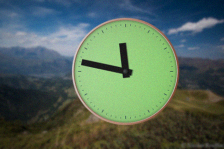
11:47
